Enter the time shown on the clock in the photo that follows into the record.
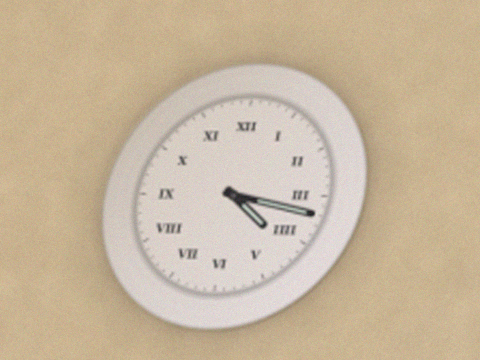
4:17
